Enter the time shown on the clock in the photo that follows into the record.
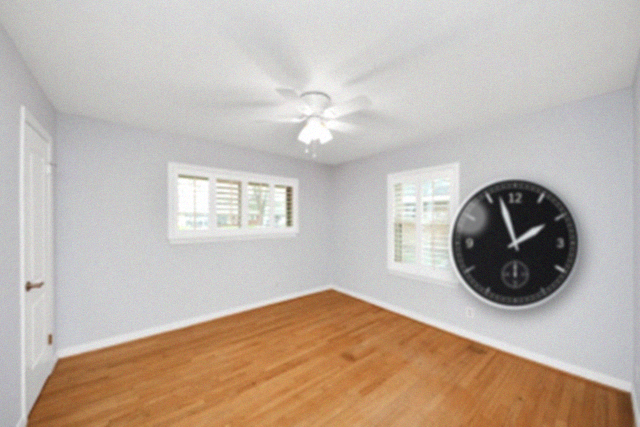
1:57
